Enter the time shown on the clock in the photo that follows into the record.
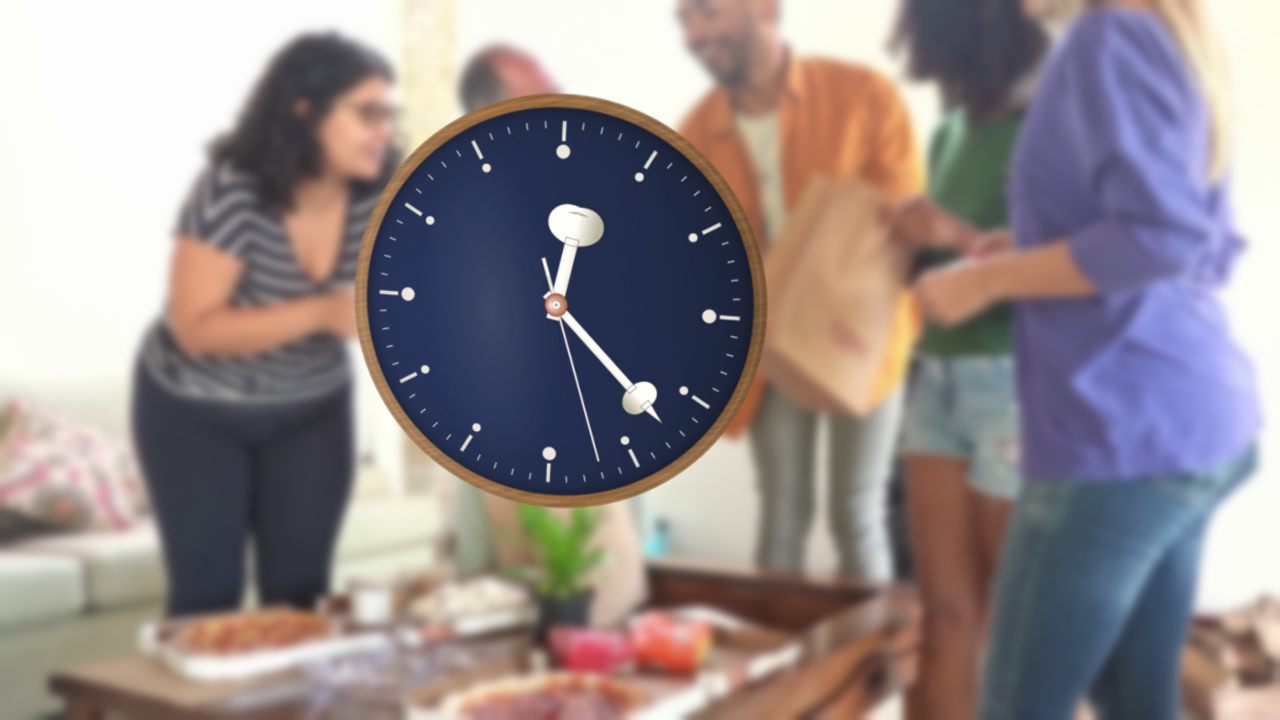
12:22:27
